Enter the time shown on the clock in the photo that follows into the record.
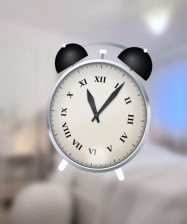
11:06
